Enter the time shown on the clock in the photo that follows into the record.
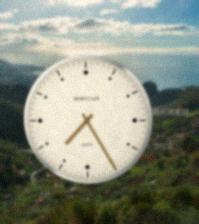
7:25
